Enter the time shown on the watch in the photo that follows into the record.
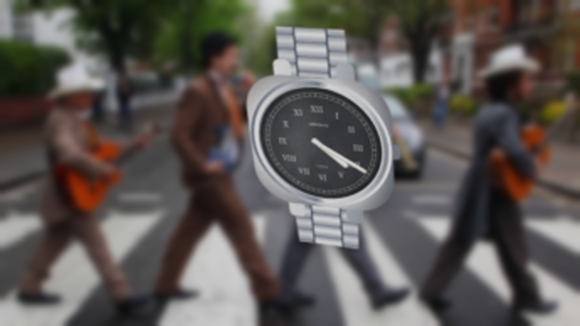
4:20
